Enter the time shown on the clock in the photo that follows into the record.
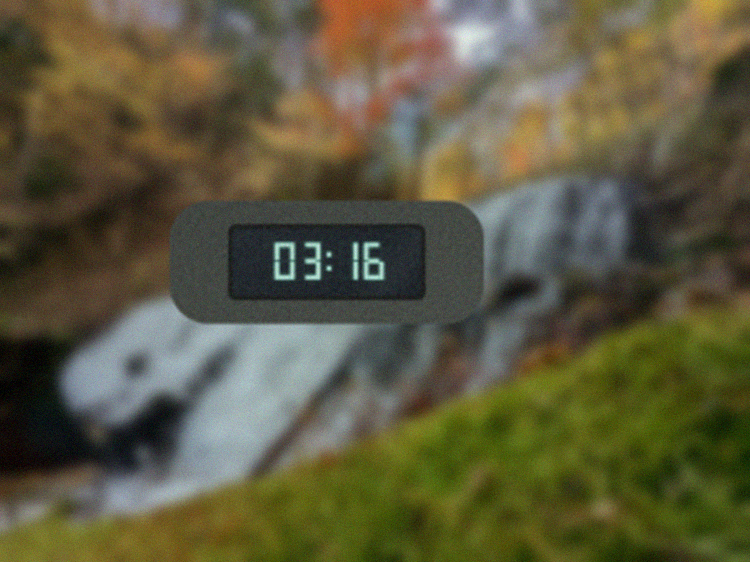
3:16
